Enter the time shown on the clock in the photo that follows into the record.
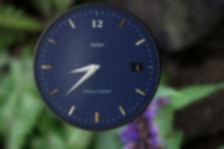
8:38
